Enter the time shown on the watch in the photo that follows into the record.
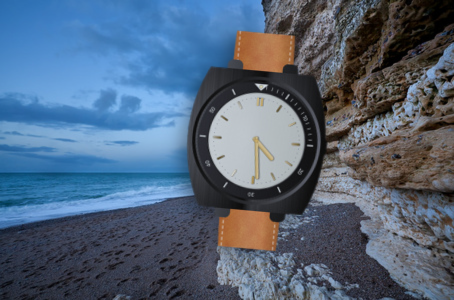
4:29
